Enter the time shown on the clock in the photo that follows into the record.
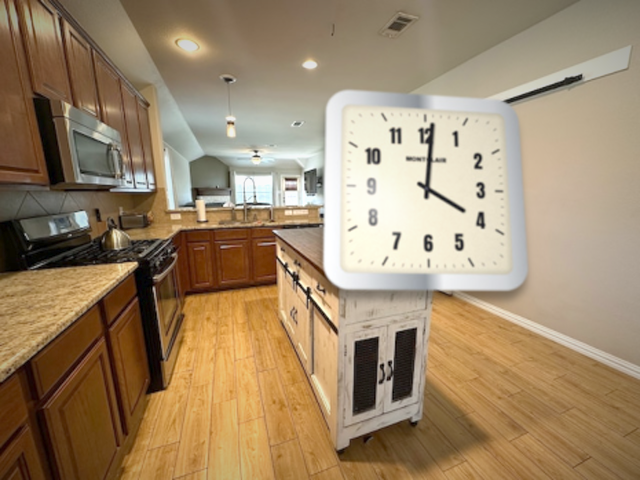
4:01
